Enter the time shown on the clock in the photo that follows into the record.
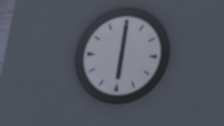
6:00
